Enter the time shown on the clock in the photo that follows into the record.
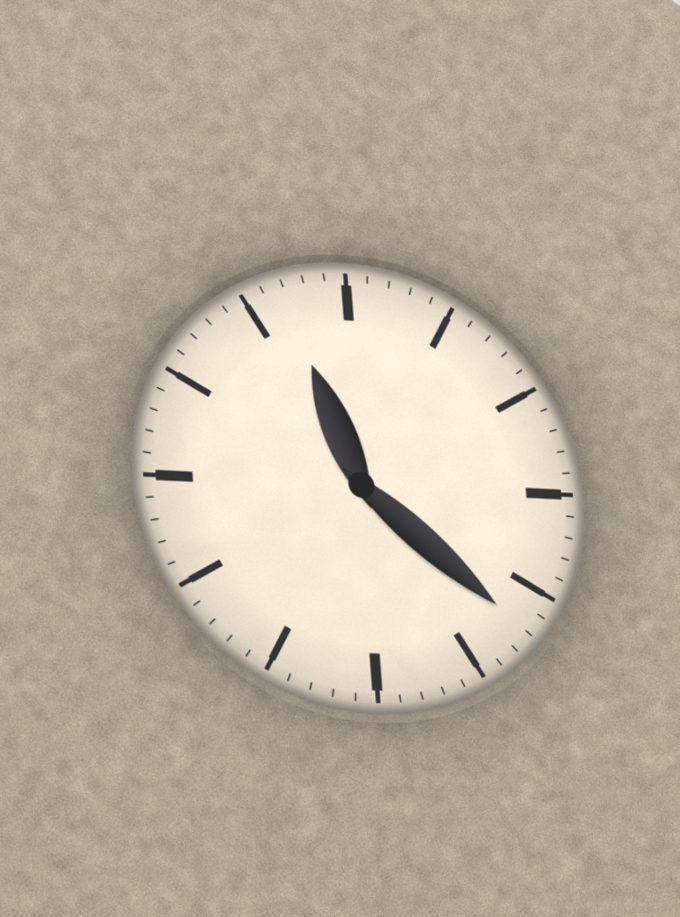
11:22
